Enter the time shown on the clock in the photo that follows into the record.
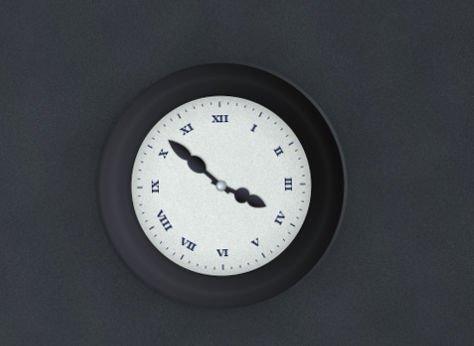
3:52
